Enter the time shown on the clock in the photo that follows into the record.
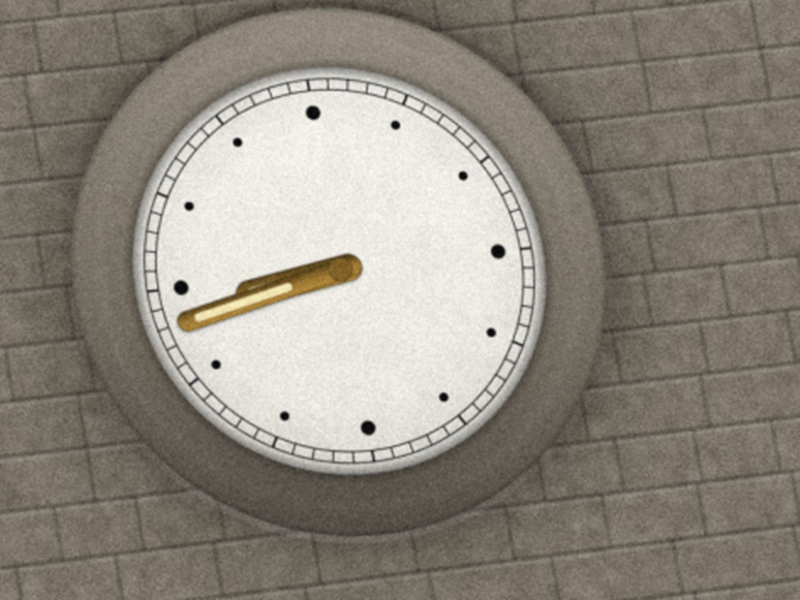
8:43
